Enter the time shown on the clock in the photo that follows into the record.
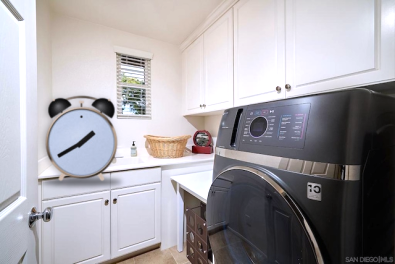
1:40
